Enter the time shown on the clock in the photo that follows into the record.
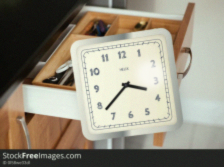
3:38
